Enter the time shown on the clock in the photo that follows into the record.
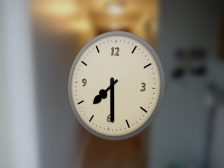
7:29
